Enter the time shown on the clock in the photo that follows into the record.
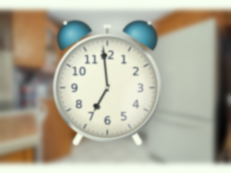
6:59
